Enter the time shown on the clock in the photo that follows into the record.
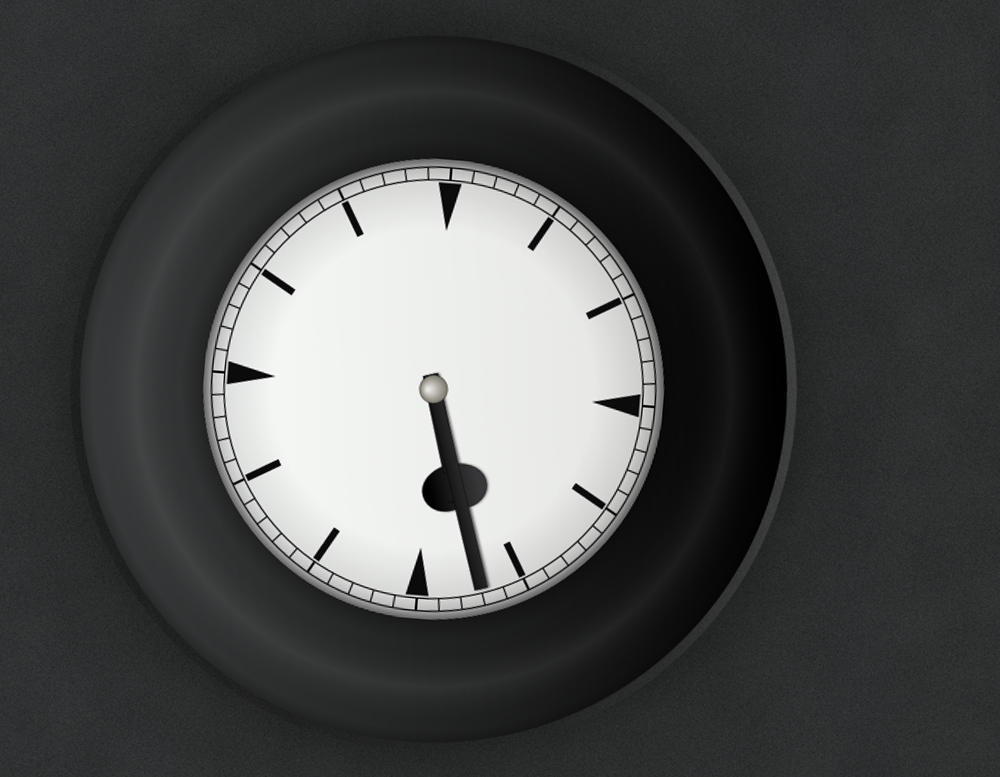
5:27
